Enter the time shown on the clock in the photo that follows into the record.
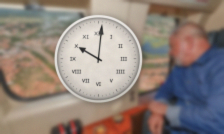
10:01
